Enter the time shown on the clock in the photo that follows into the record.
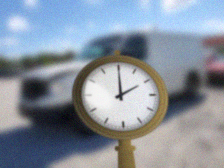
2:00
